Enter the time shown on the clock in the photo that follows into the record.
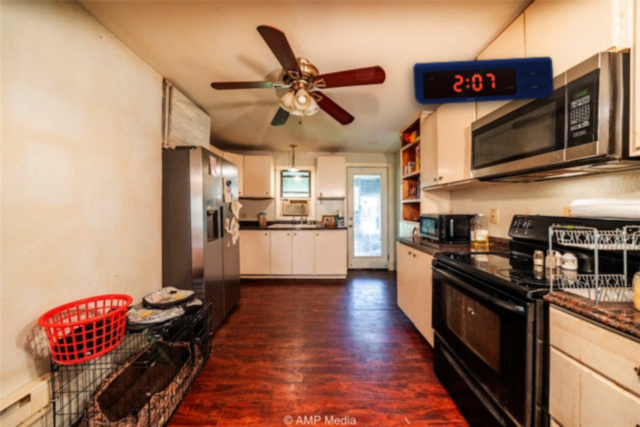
2:07
